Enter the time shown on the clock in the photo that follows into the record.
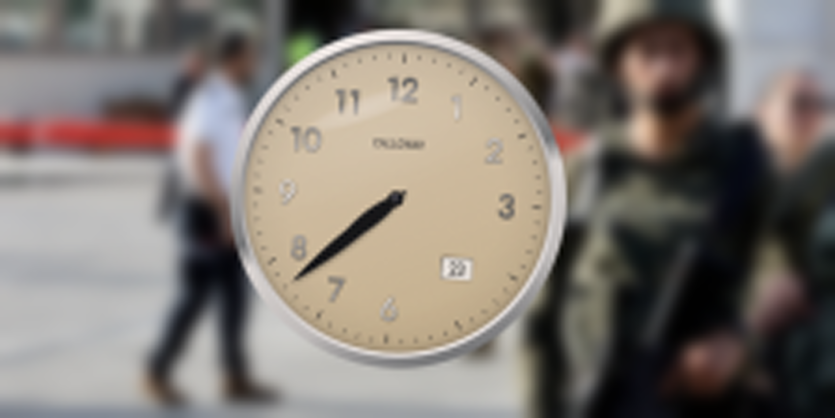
7:38
